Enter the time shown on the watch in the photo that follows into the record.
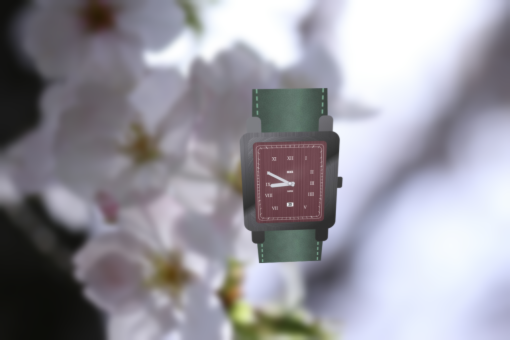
8:50
